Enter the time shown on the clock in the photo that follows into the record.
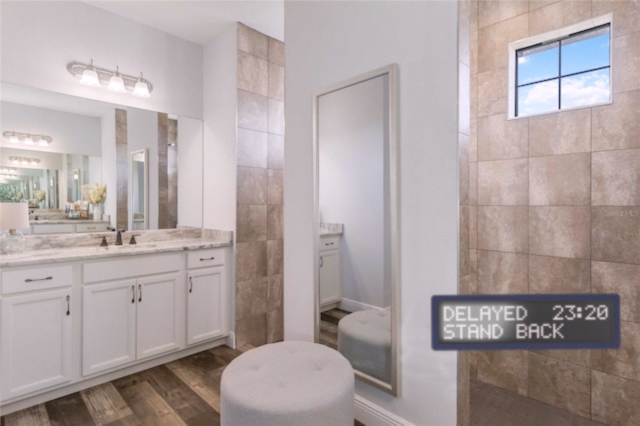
23:20
